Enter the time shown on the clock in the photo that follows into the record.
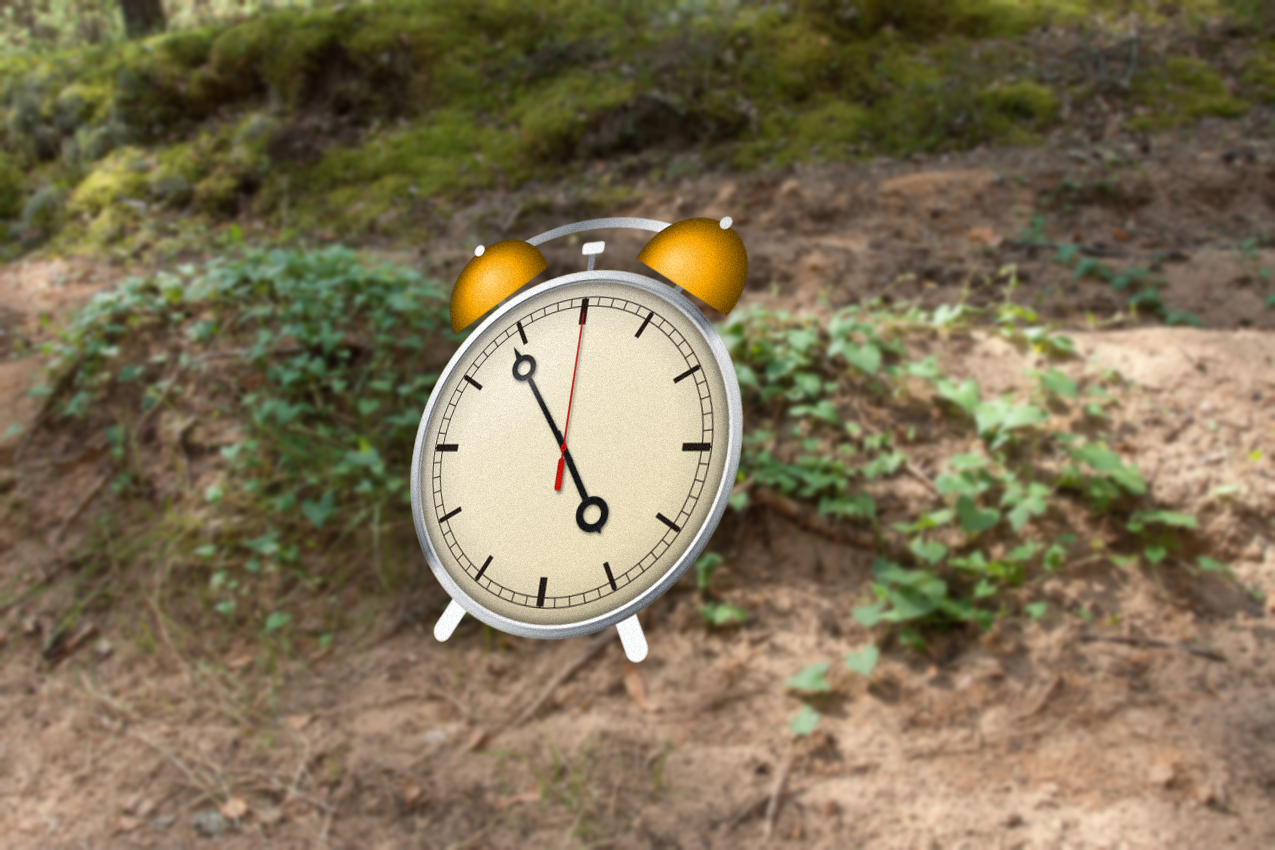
4:54:00
